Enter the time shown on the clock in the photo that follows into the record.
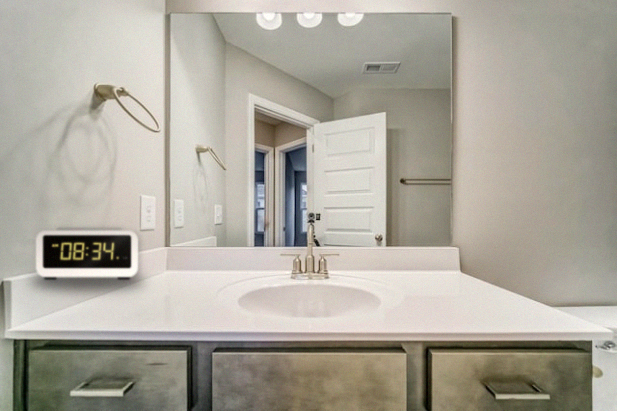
8:34
